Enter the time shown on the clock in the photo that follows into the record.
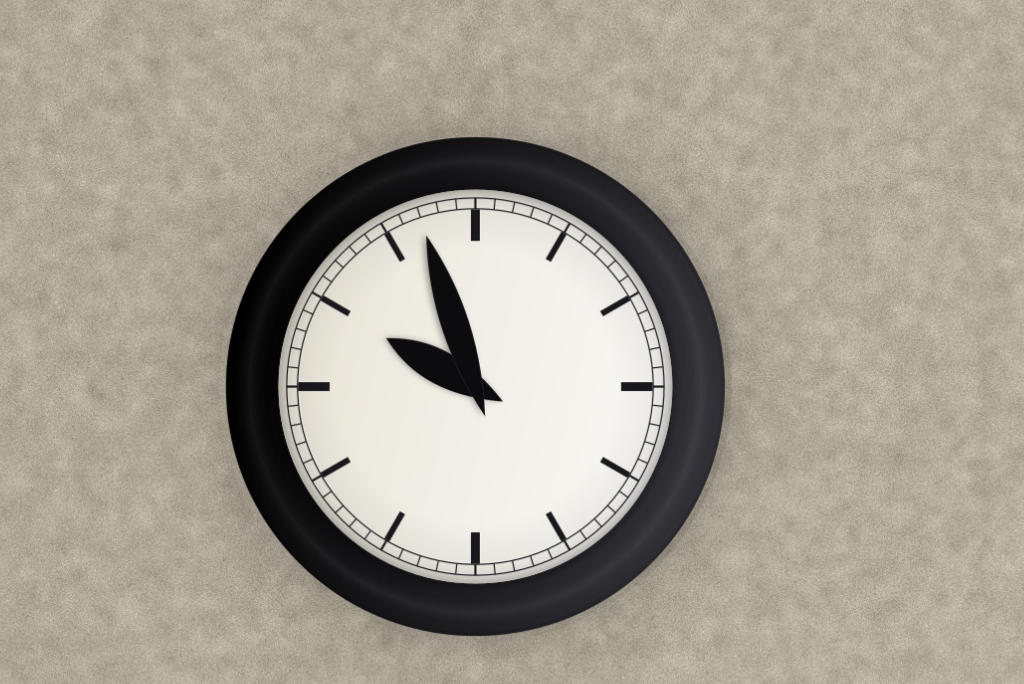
9:57
